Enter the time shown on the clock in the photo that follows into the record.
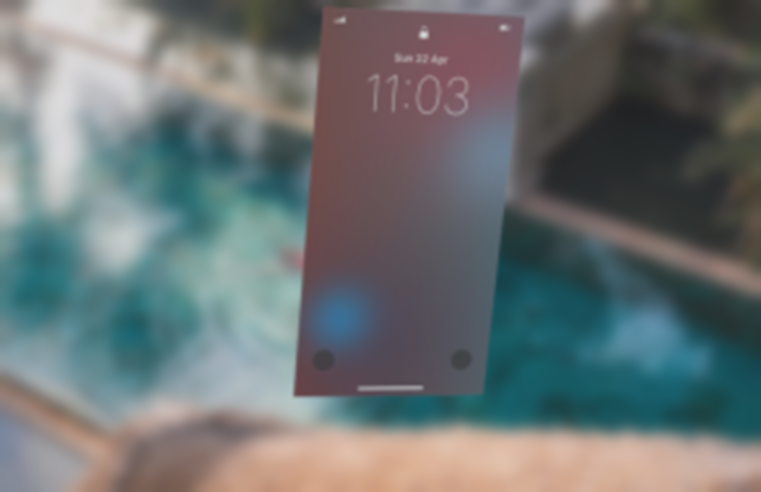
11:03
